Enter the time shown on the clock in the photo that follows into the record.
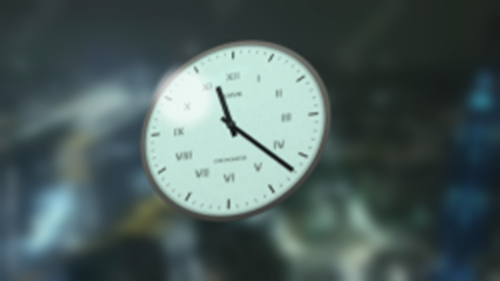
11:22
